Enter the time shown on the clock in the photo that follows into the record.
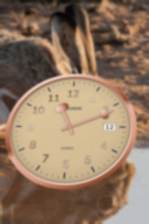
11:11
